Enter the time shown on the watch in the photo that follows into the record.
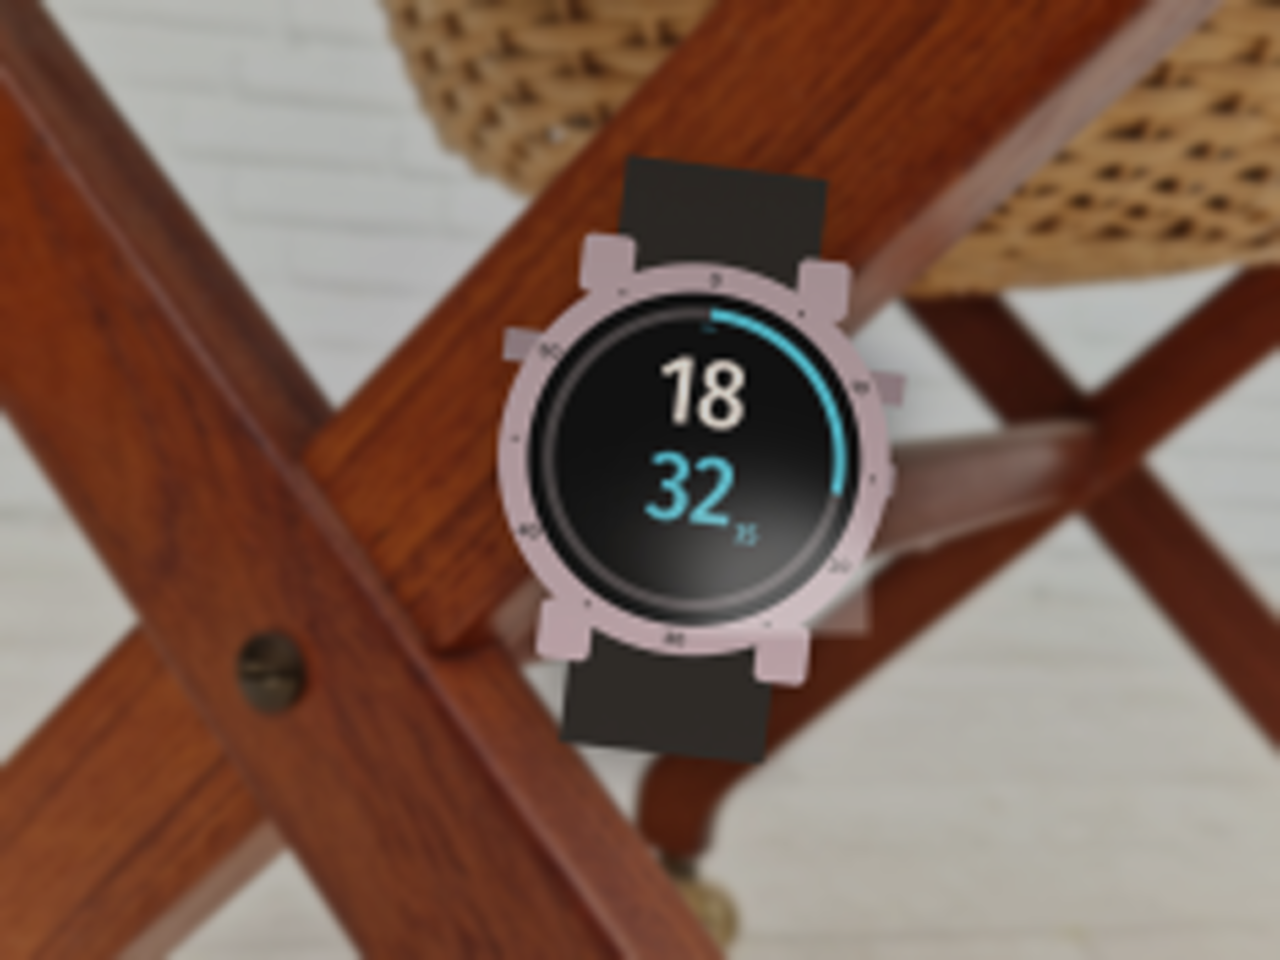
18:32
